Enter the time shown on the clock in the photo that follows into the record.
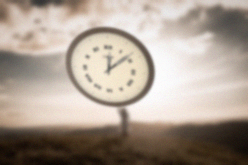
12:08
